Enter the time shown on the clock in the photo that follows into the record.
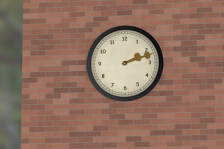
2:12
